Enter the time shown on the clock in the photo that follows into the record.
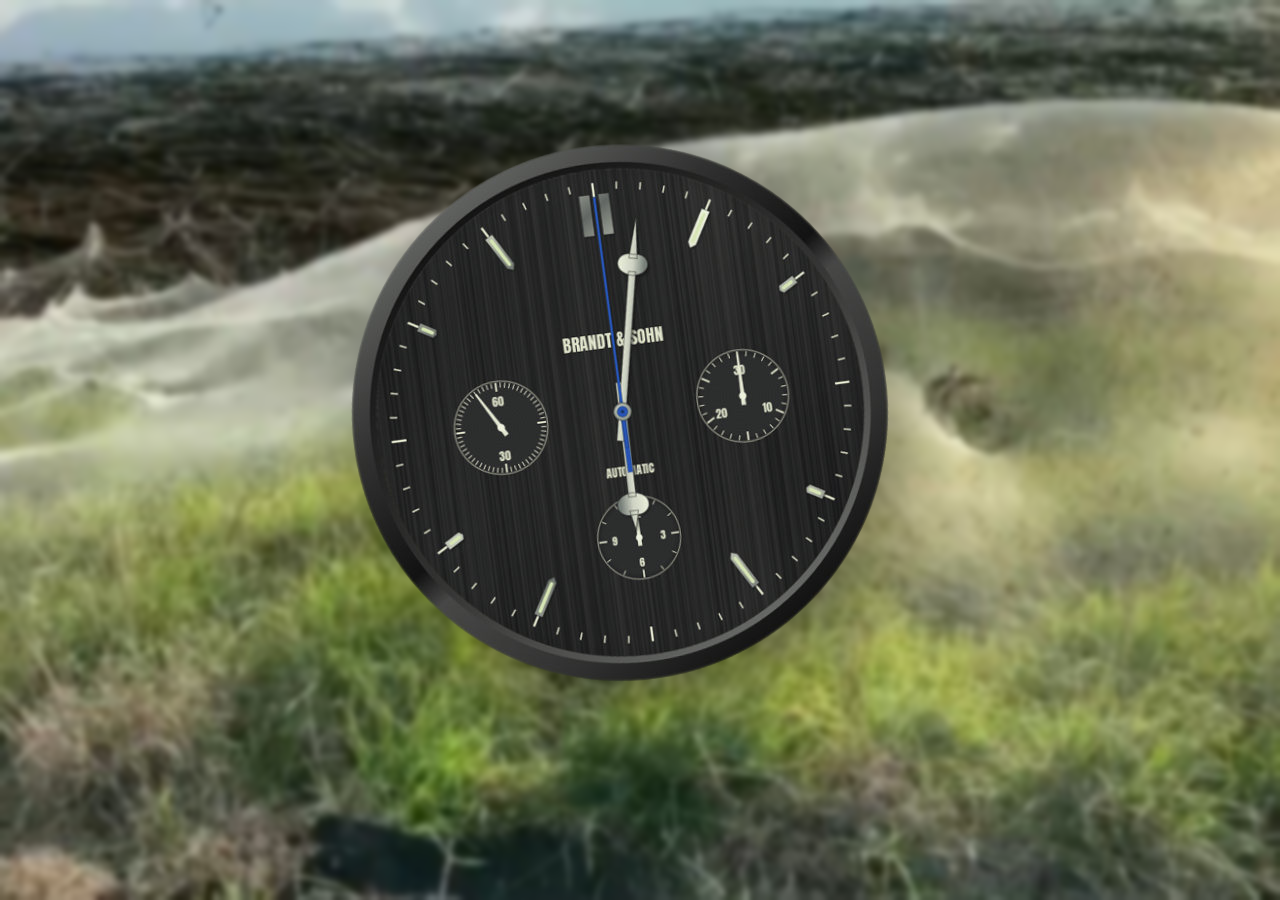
6:01:55
